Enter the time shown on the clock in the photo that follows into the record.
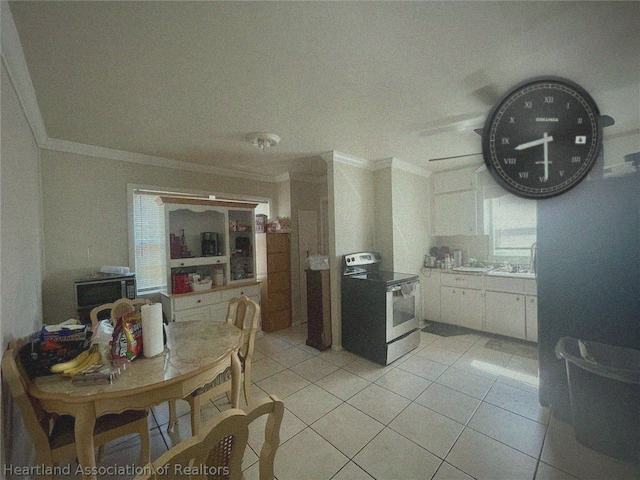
8:29
